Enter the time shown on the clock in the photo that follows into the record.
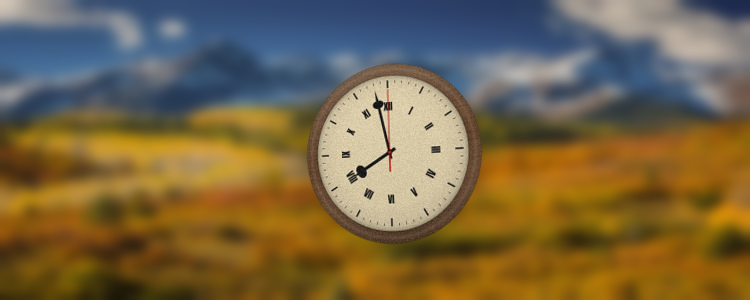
7:58:00
